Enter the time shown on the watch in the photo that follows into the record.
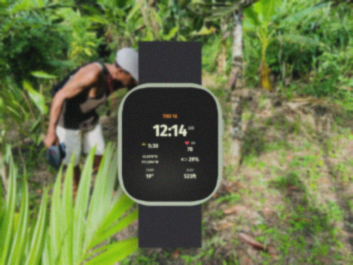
12:14
